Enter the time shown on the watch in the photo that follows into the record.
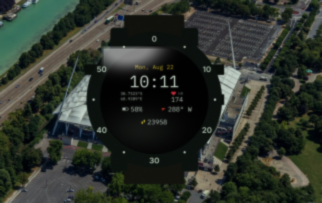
10:11
